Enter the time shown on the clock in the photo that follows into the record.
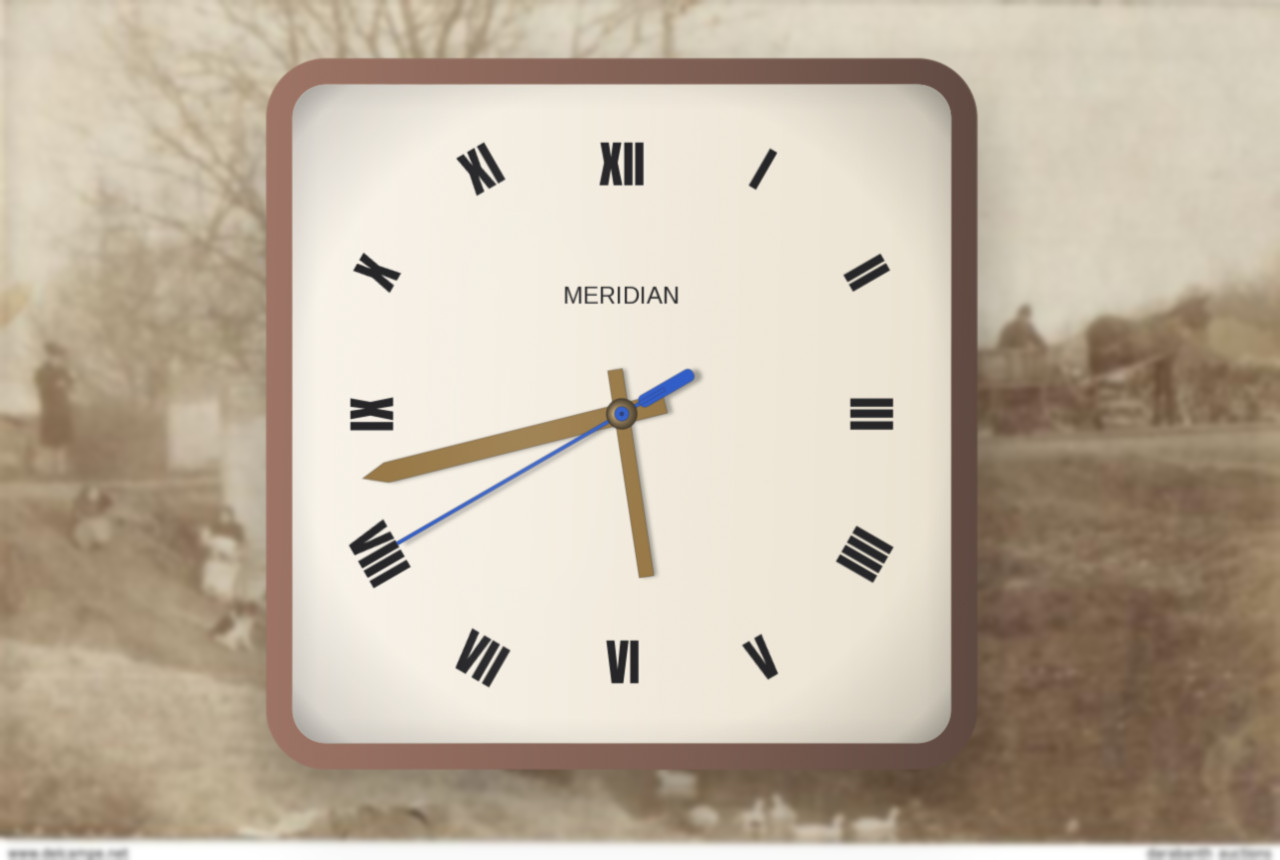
5:42:40
